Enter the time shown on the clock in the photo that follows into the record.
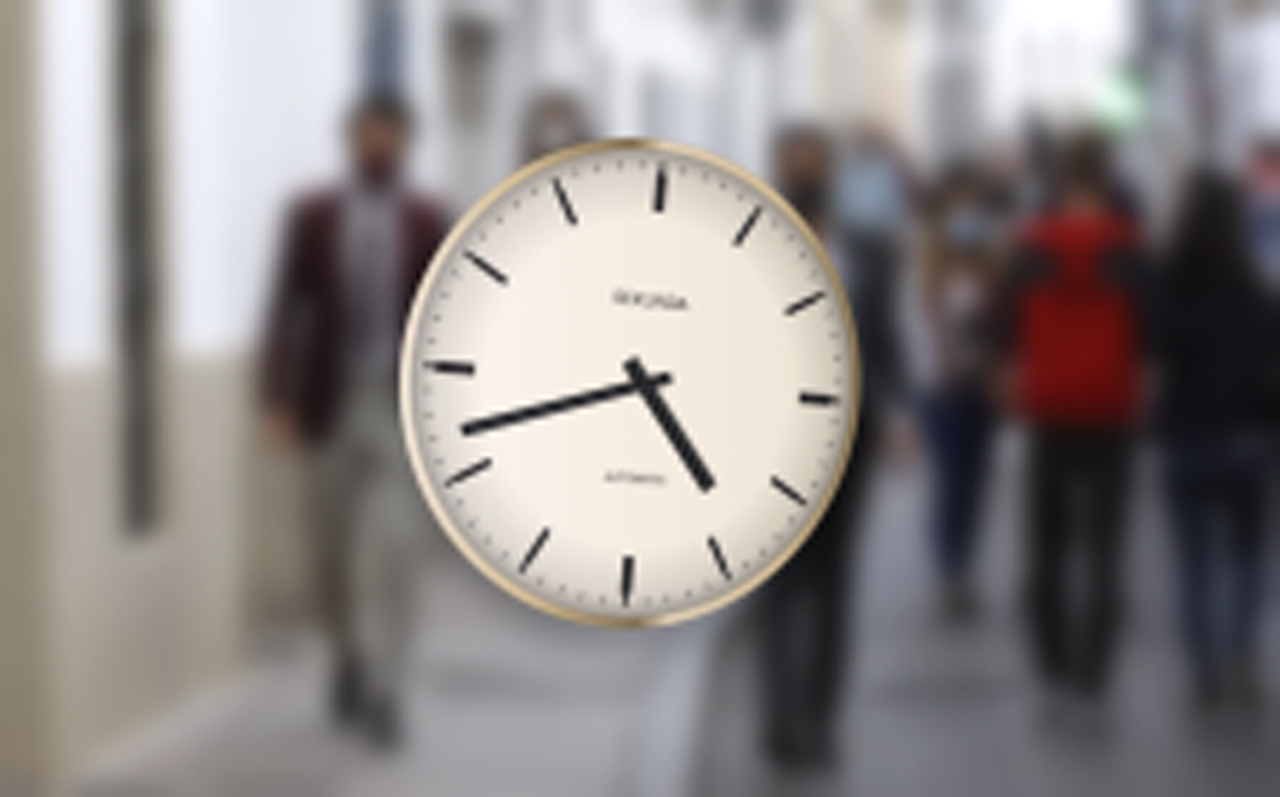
4:42
